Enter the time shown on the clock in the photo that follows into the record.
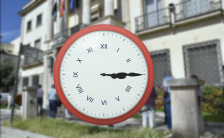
3:15
